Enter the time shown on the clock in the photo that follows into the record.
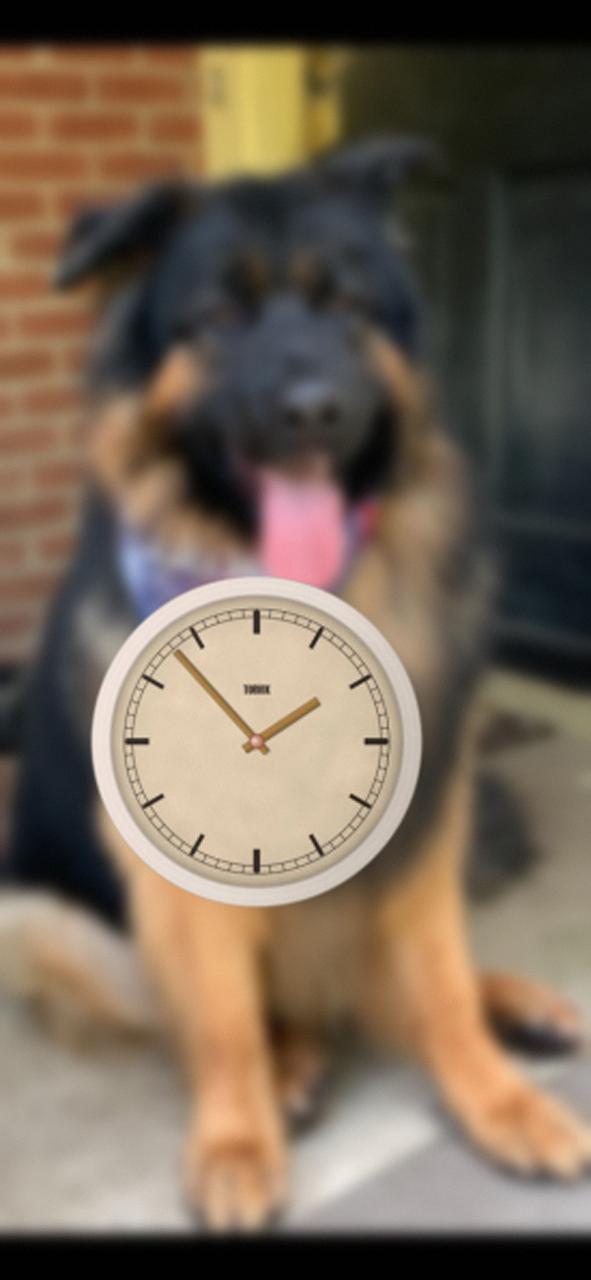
1:53
